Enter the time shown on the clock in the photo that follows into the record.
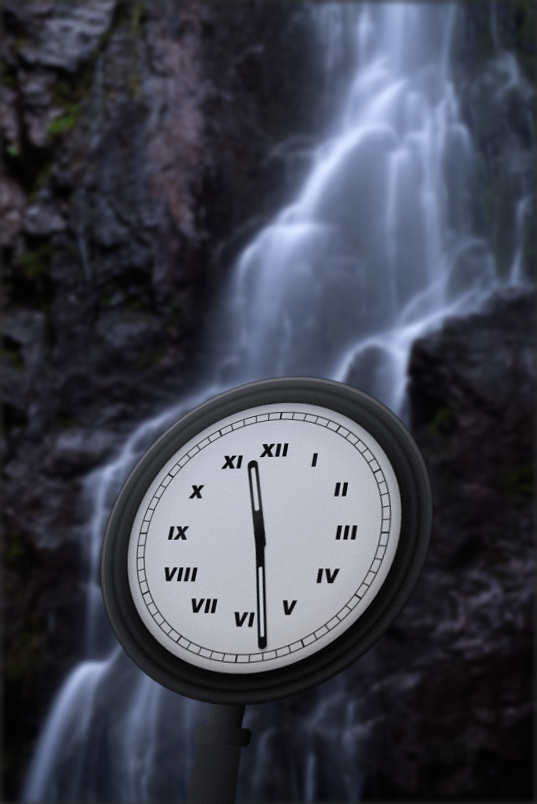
11:28
